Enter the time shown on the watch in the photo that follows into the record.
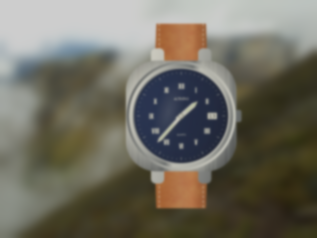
1:37
